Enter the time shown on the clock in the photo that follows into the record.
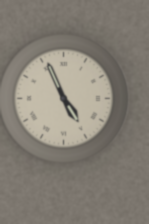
4:56
